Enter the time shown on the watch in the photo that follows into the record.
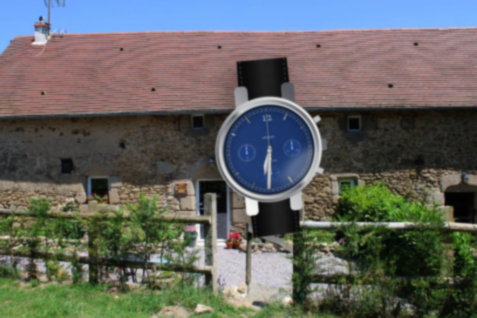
6:31
